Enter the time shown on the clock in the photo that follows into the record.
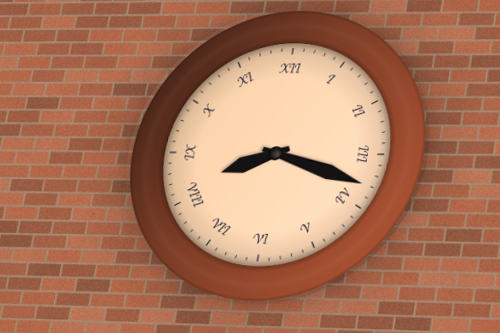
8:18
